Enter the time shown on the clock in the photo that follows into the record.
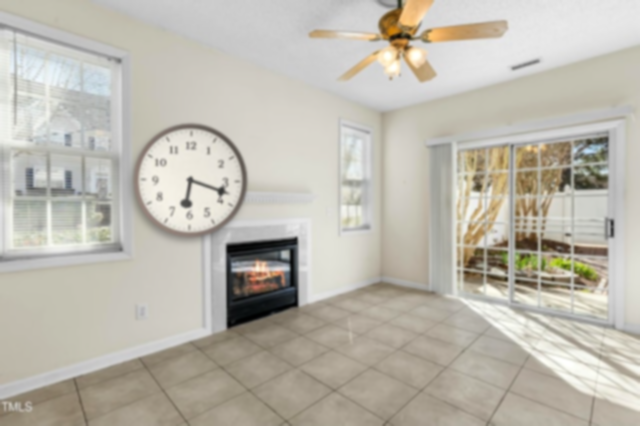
6:18
